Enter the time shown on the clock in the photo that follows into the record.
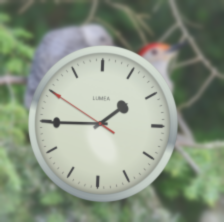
1:44:50
